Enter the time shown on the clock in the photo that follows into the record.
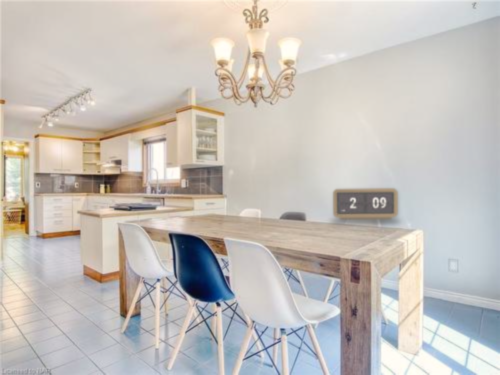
2:09
